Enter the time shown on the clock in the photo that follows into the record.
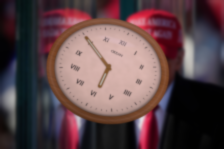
5:50
